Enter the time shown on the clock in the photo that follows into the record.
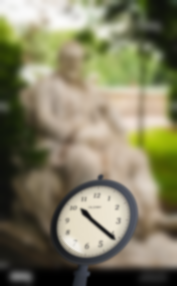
10:21
